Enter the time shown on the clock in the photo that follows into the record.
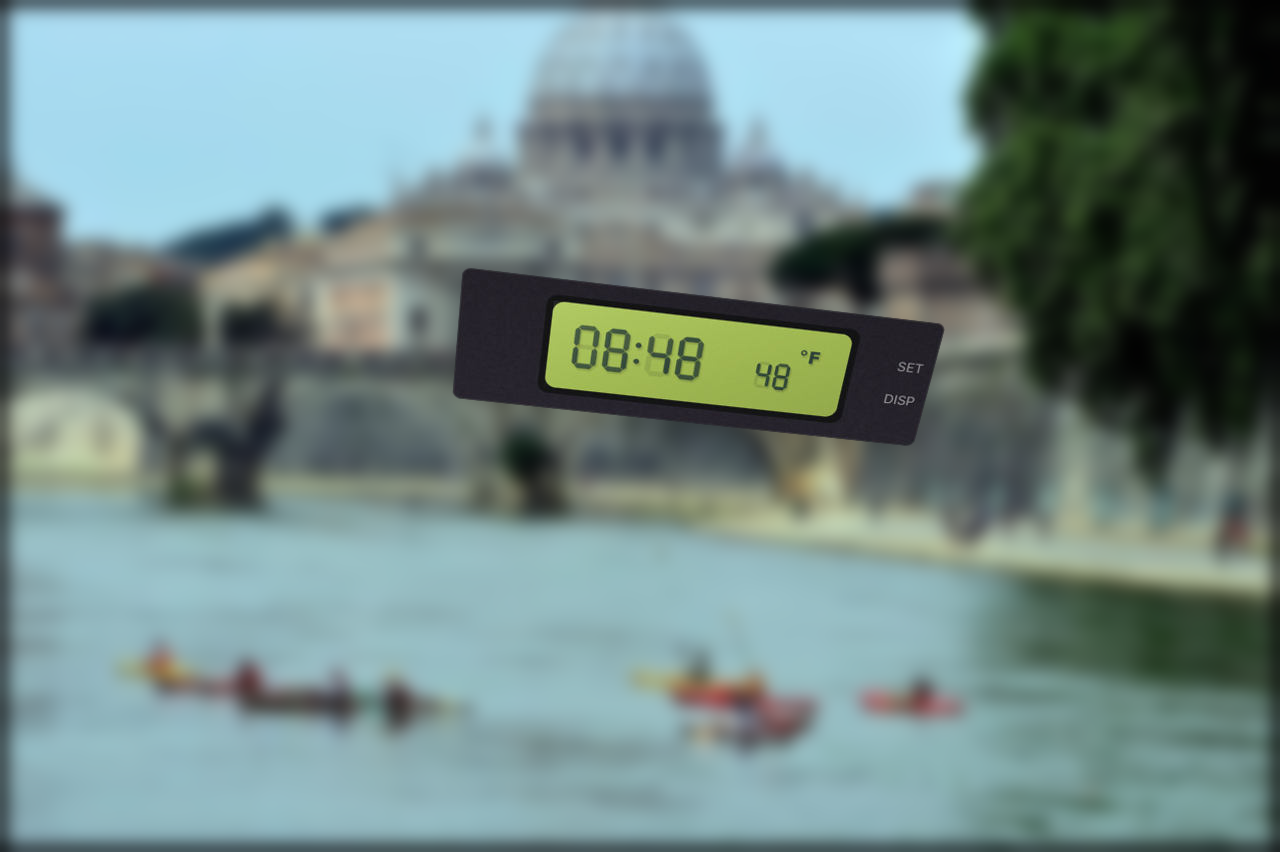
8:48
